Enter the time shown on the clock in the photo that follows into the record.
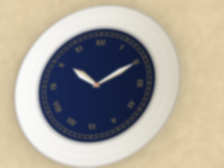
10:10
